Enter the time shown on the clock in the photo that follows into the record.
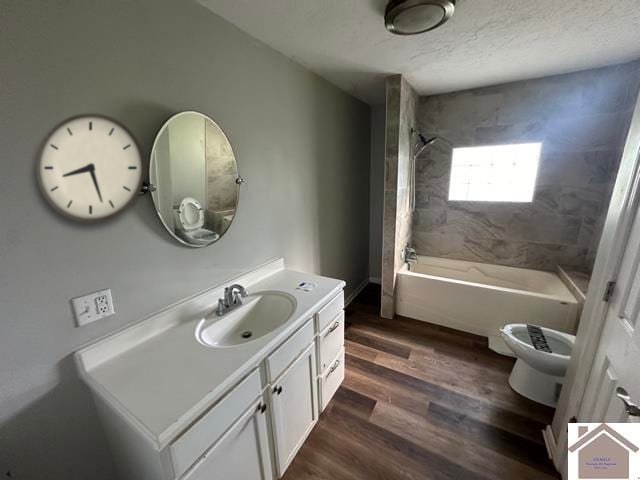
8:27
